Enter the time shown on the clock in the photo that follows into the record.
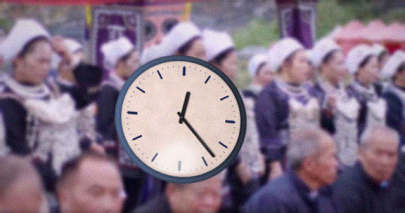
12:23
